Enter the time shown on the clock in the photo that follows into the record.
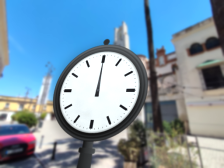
12:00
